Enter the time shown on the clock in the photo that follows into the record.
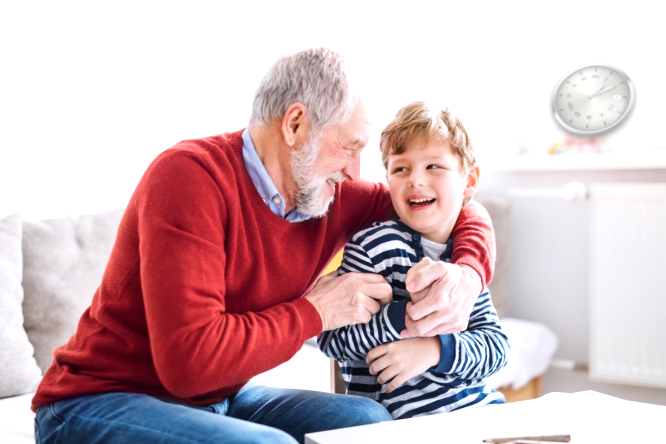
1:10
